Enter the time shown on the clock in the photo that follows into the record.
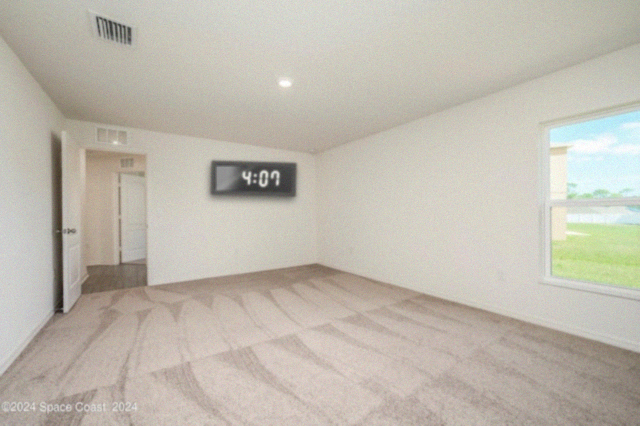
4:07
